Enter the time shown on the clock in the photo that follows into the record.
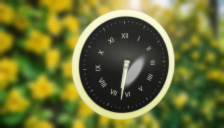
6:32
